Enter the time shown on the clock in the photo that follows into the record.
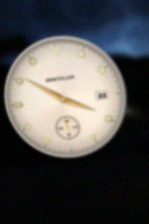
3:51
